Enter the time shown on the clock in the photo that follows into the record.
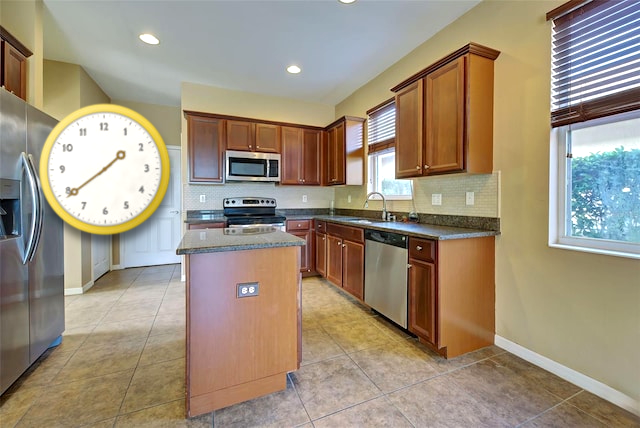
1:39
